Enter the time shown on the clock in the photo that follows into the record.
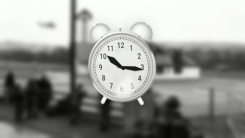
10:16
